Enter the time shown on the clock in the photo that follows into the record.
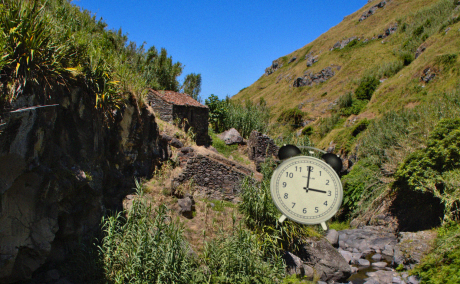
3:00
